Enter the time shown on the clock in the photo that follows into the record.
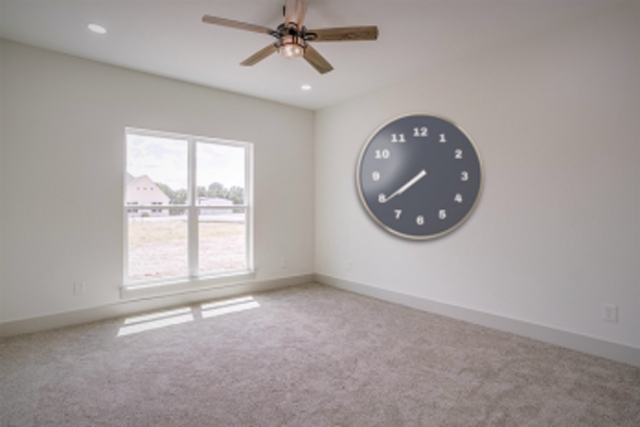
7:39
